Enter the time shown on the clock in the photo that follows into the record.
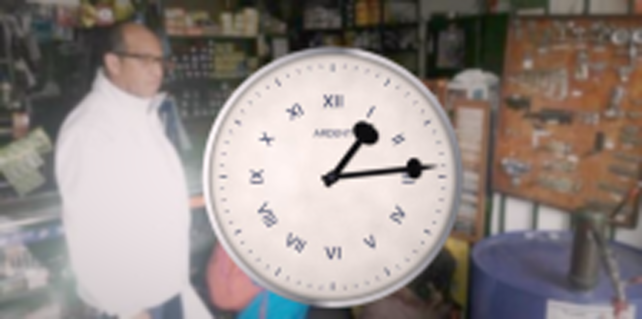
1:14
